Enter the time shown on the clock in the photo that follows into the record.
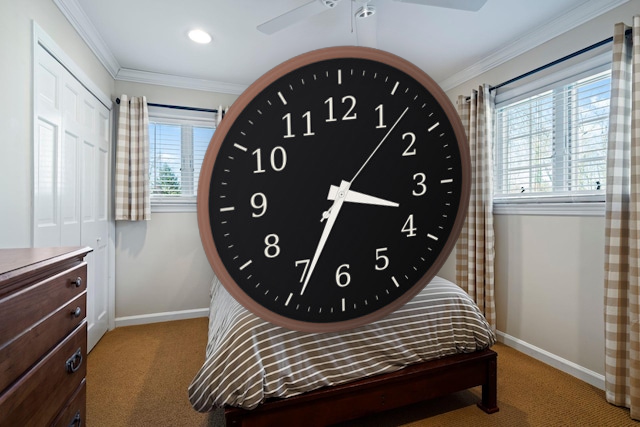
3:34:07
